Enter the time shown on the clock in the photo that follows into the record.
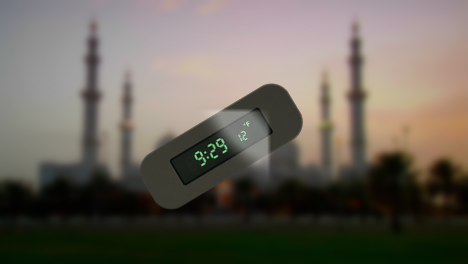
9:29
